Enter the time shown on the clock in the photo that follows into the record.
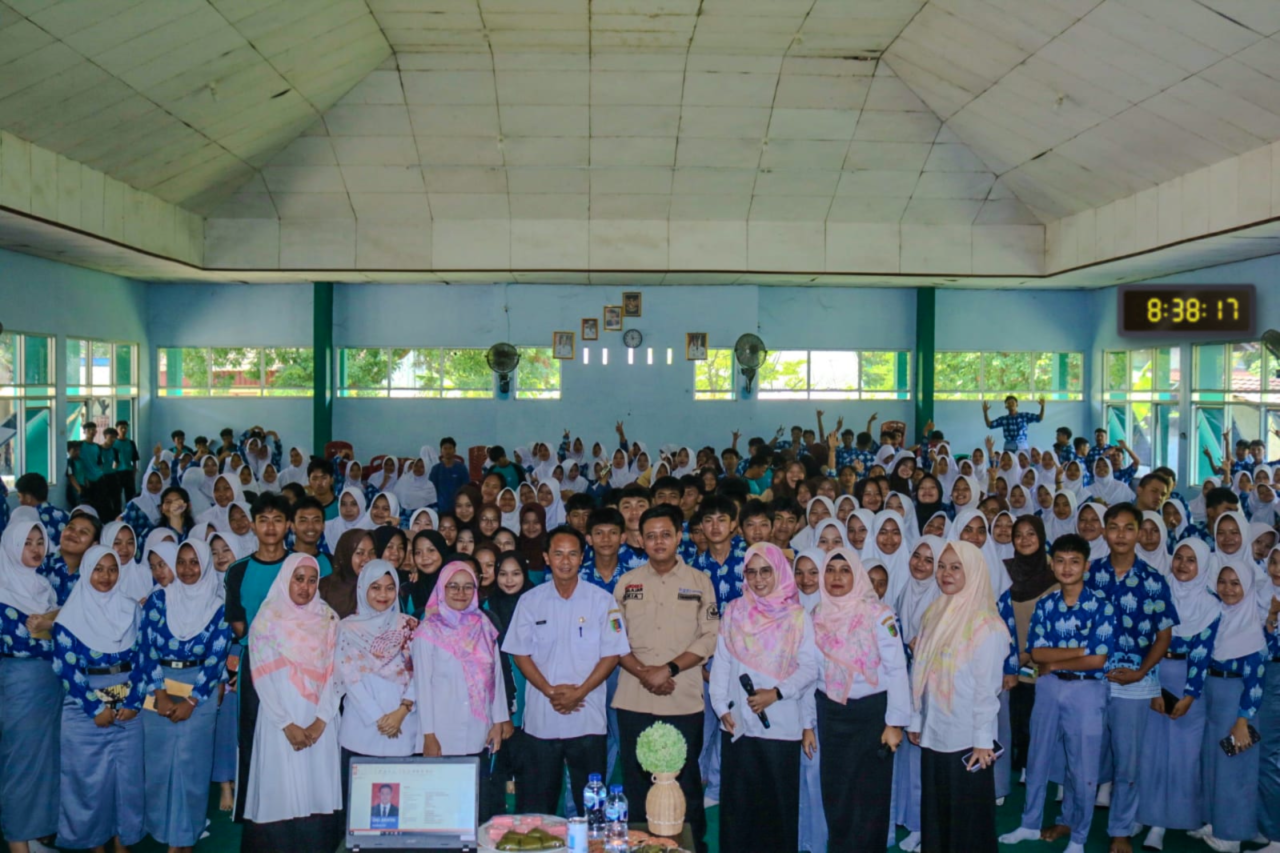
8:38:17
